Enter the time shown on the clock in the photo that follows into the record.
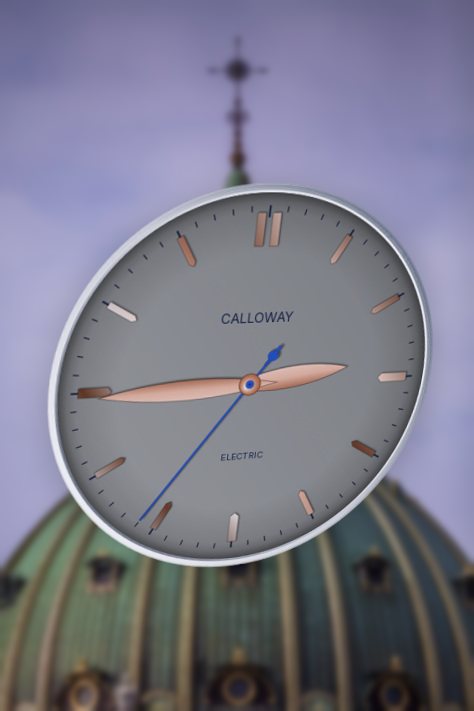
2:44:36
